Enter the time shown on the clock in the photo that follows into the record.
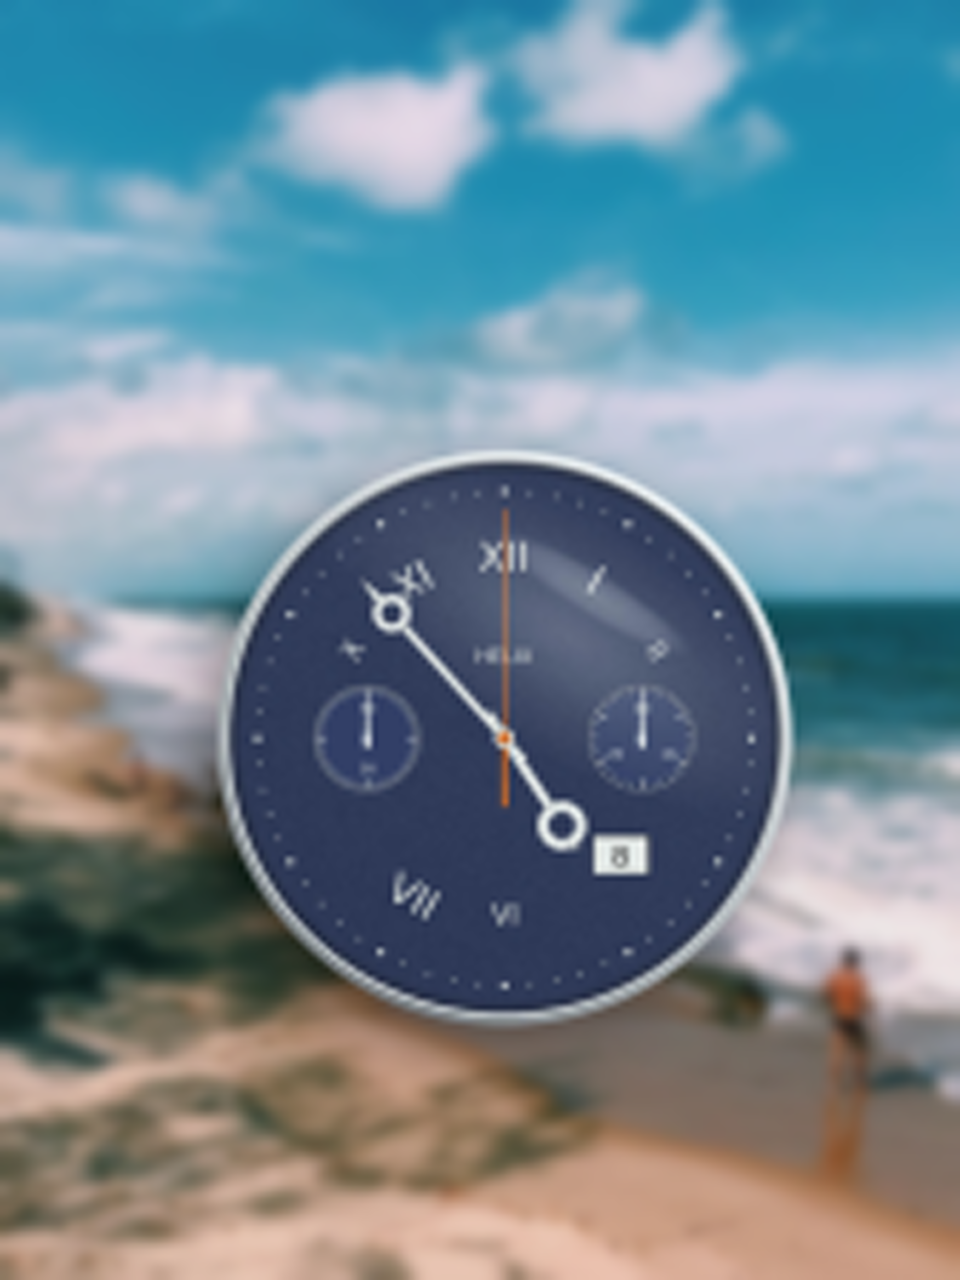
4:53
